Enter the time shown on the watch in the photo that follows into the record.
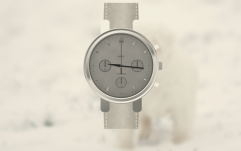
9:16
